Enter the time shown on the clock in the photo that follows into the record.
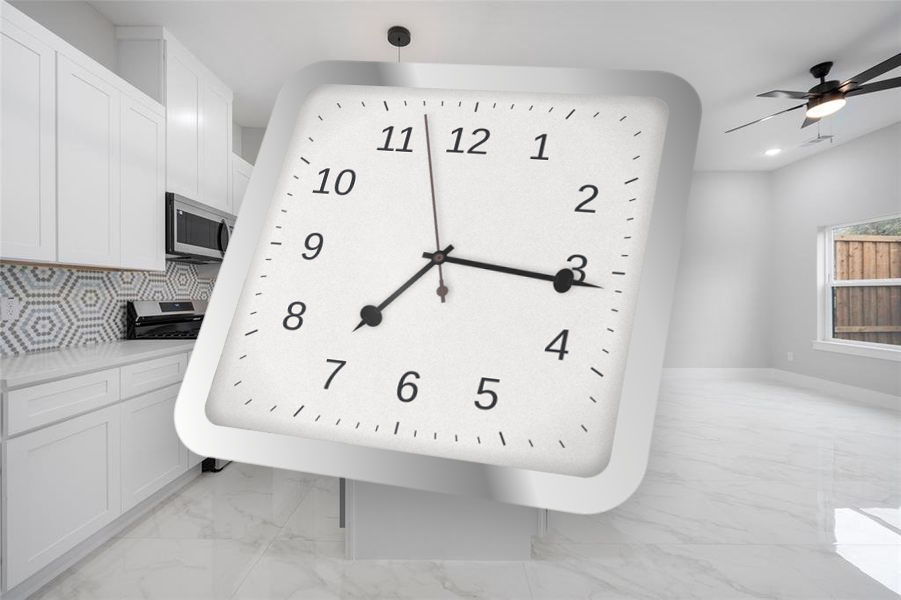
7:15:57
